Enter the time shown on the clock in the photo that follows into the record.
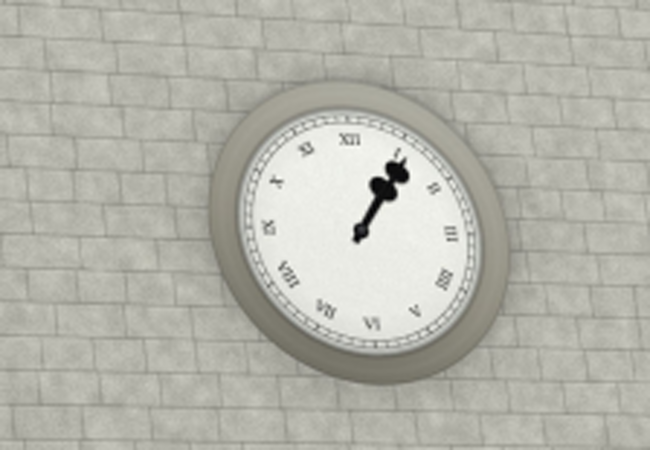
1:06
